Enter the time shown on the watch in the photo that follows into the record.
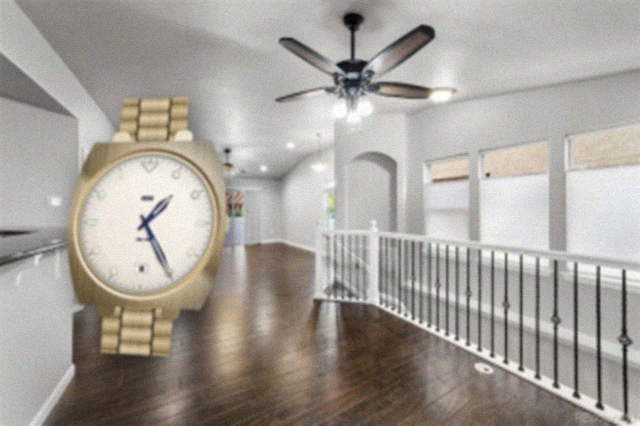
1:25
